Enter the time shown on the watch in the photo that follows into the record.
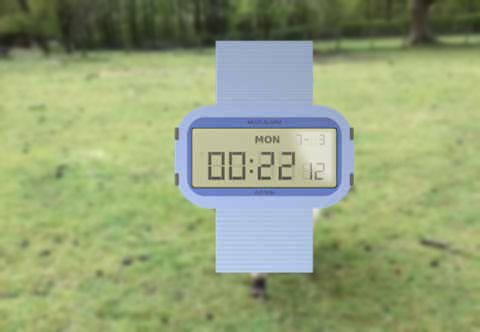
0:22:12
